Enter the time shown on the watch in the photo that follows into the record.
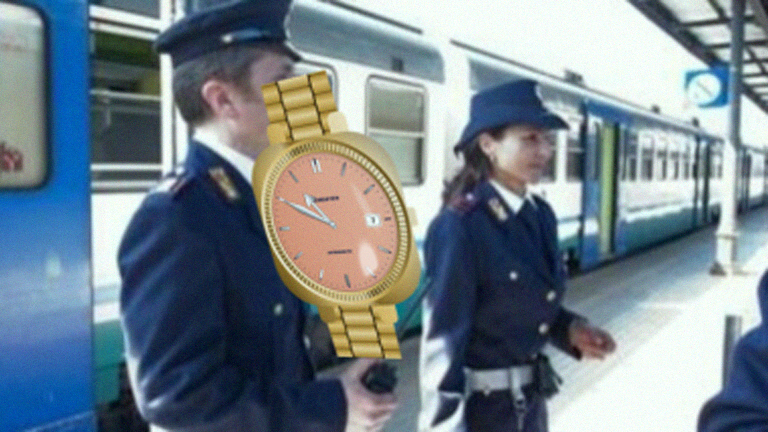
10:50
